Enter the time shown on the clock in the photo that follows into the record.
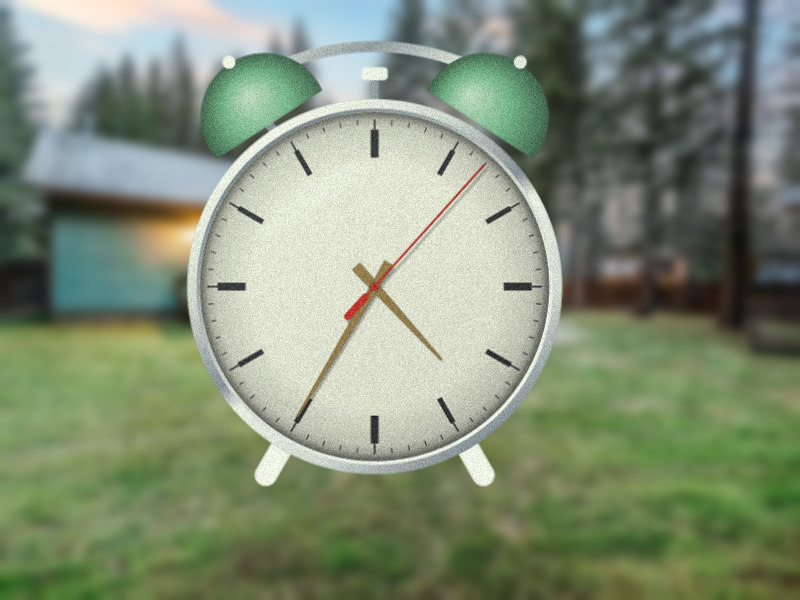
4:35:07
